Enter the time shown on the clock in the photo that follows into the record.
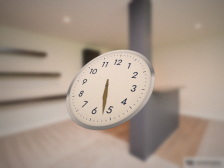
5:27
